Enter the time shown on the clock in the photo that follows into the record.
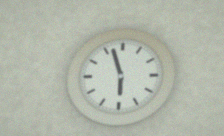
5:57
